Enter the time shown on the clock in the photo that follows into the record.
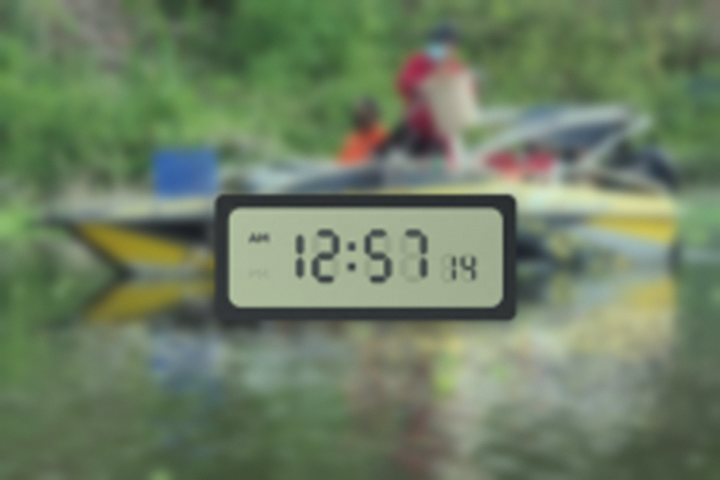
12:57:14
